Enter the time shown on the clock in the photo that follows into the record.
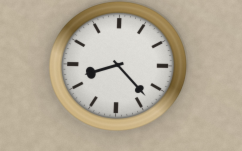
8:23
